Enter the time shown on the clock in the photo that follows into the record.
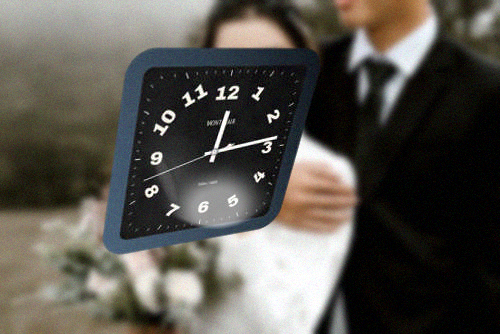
12:13:42
